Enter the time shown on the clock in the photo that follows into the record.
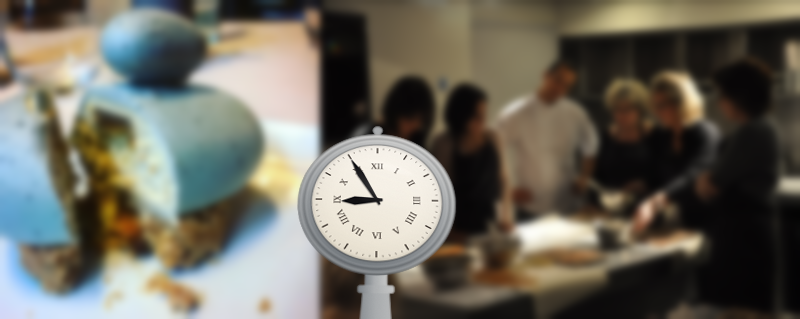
8:55
